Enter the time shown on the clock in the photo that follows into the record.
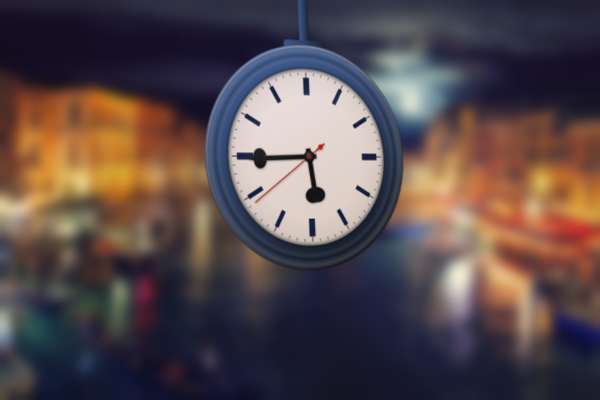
5:44:39
